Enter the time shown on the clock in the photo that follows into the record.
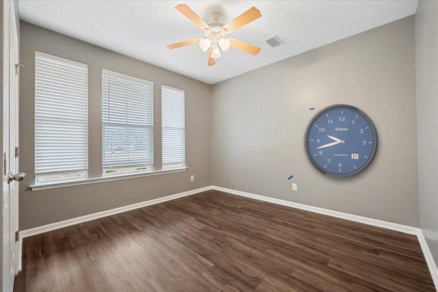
9:42
